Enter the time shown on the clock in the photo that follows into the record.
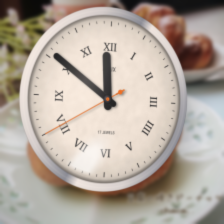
11:50:40
